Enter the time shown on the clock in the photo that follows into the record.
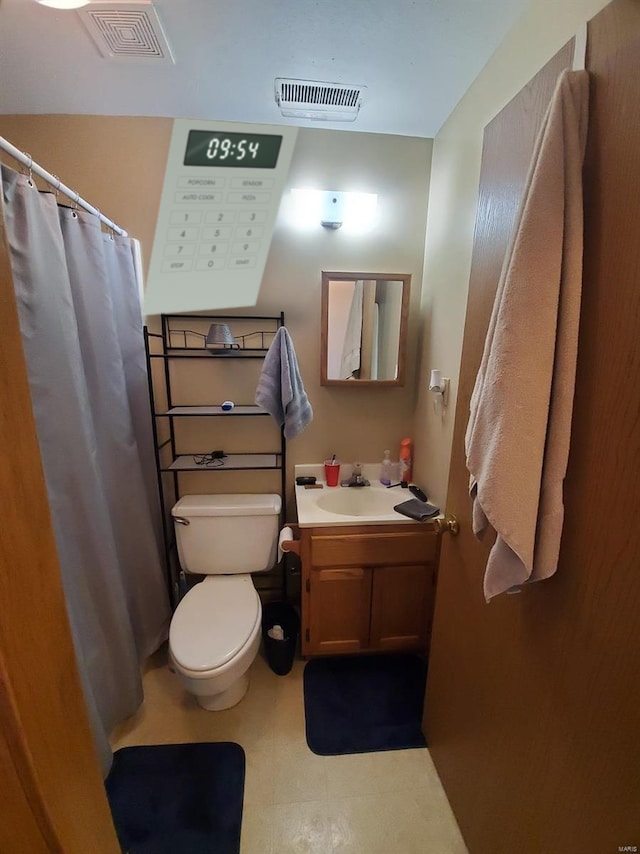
9:54
